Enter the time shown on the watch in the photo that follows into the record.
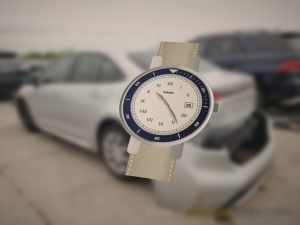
10:24
